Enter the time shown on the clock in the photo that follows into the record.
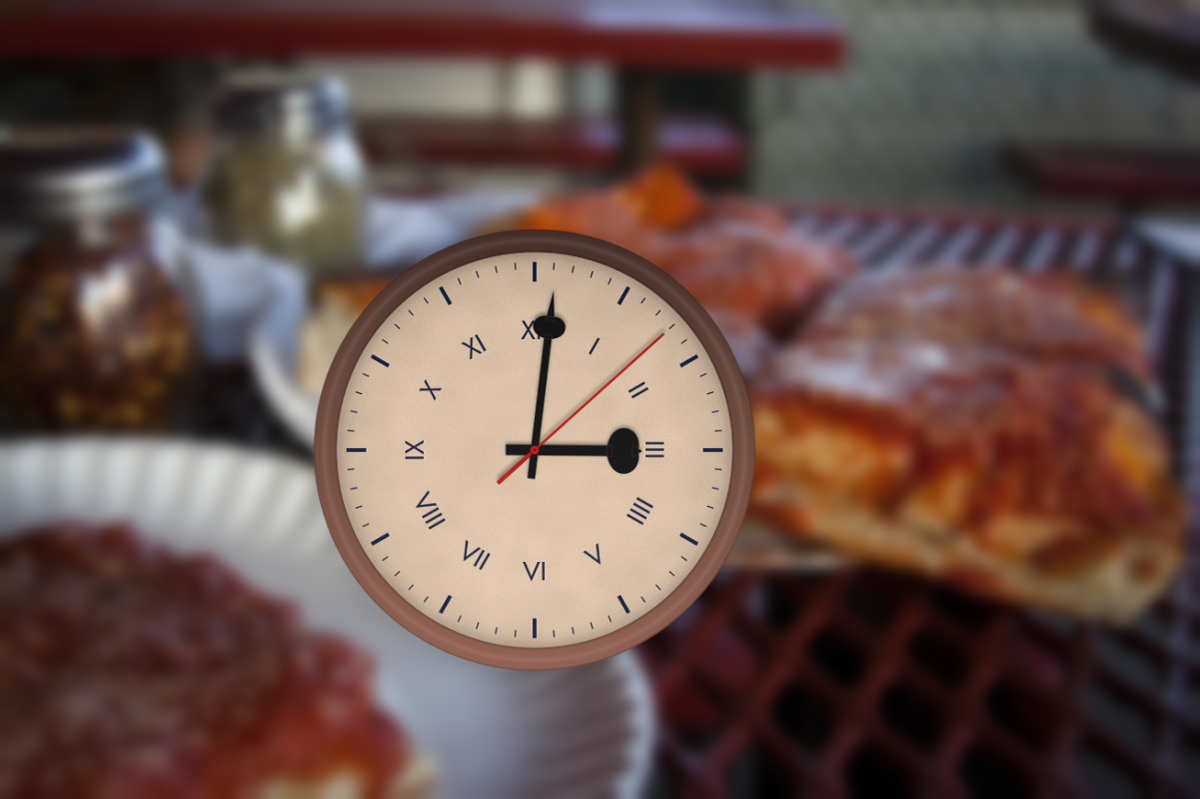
3:01:08
